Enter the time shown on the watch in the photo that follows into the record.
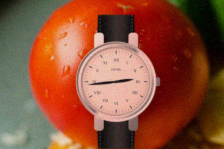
2:44
